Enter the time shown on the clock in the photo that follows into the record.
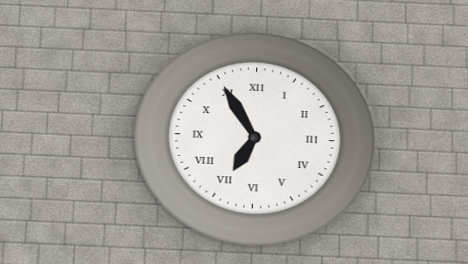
6:55
